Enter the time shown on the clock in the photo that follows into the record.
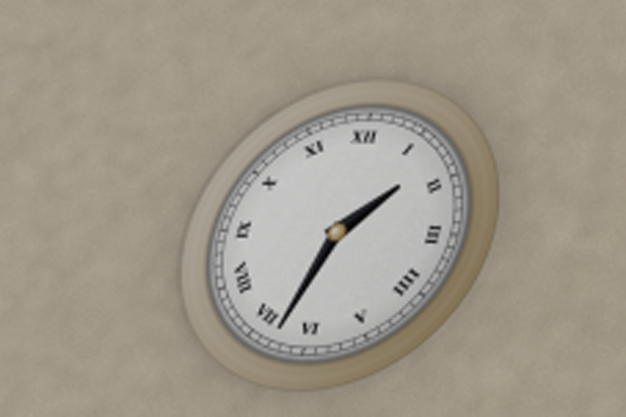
1:33
